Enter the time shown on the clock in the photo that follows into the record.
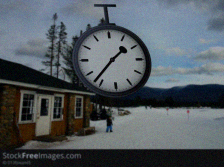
1:37
